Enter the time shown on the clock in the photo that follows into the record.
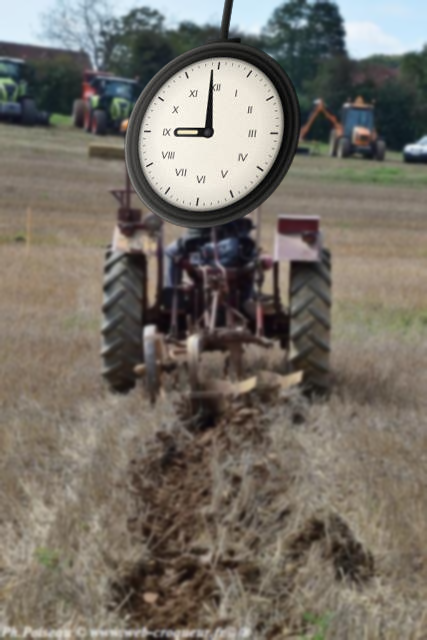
8:59
